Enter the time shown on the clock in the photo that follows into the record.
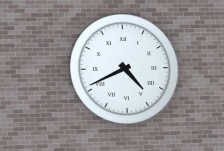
4:41
